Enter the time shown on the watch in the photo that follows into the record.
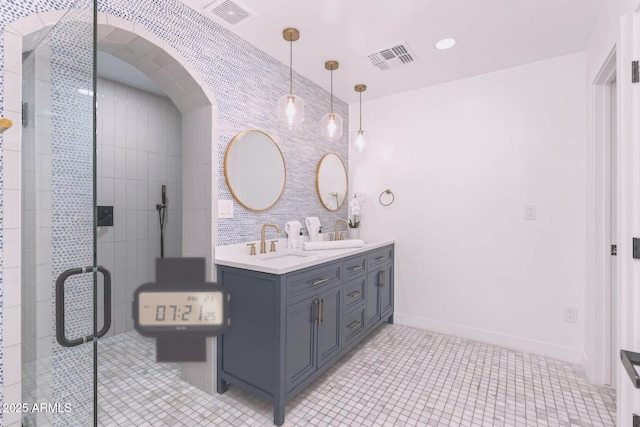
7:21
